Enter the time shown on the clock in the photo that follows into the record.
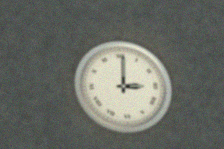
3:01
